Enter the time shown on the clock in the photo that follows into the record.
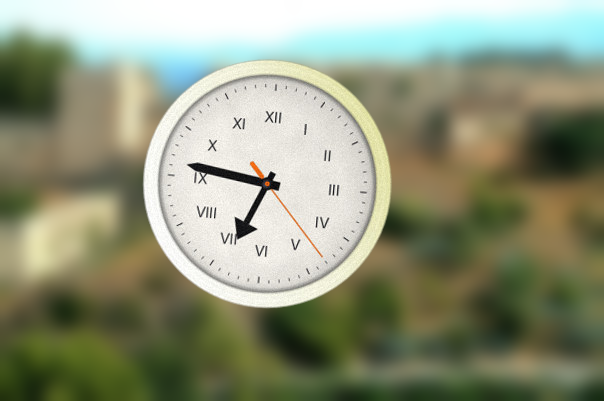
6:46:23
